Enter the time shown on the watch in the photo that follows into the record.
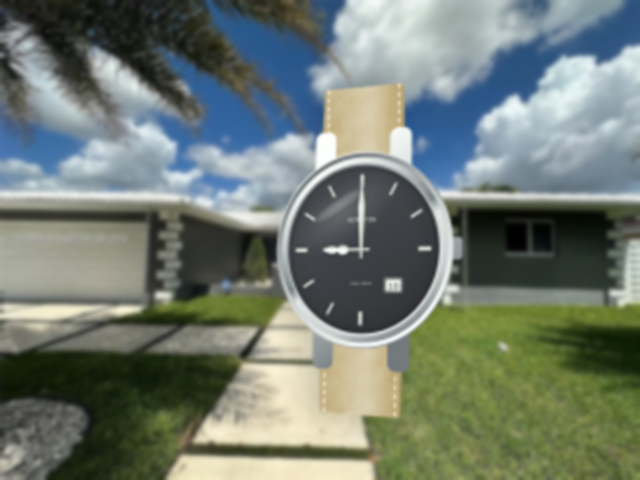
9:00
